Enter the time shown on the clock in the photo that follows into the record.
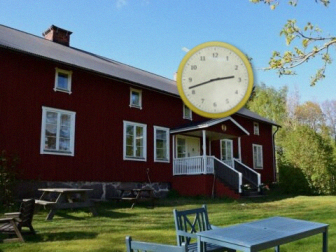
2:42
